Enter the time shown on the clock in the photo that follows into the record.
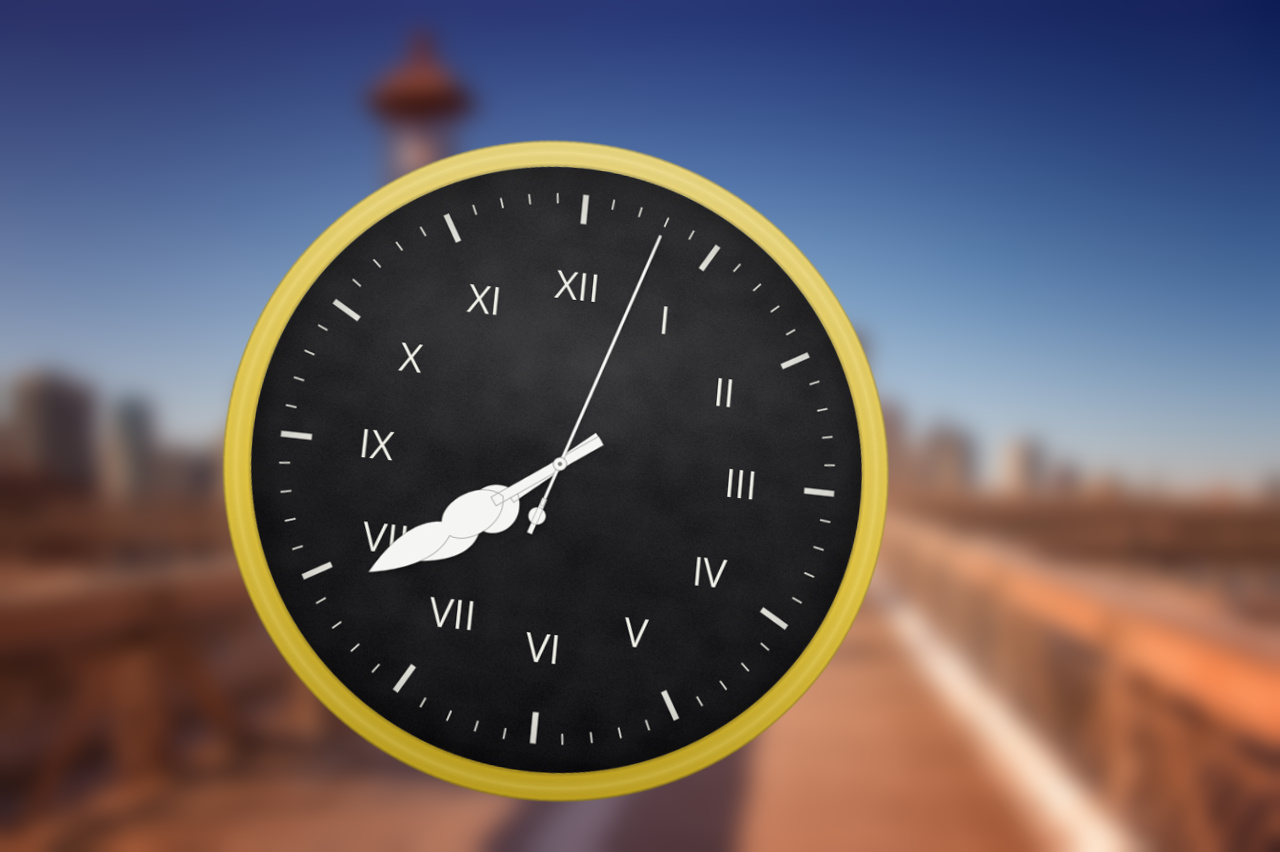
7:39:03
